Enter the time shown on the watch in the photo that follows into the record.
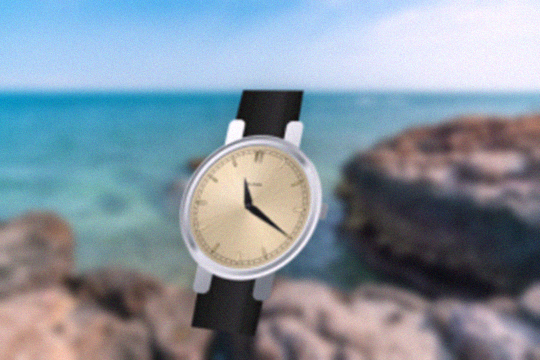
11:20
